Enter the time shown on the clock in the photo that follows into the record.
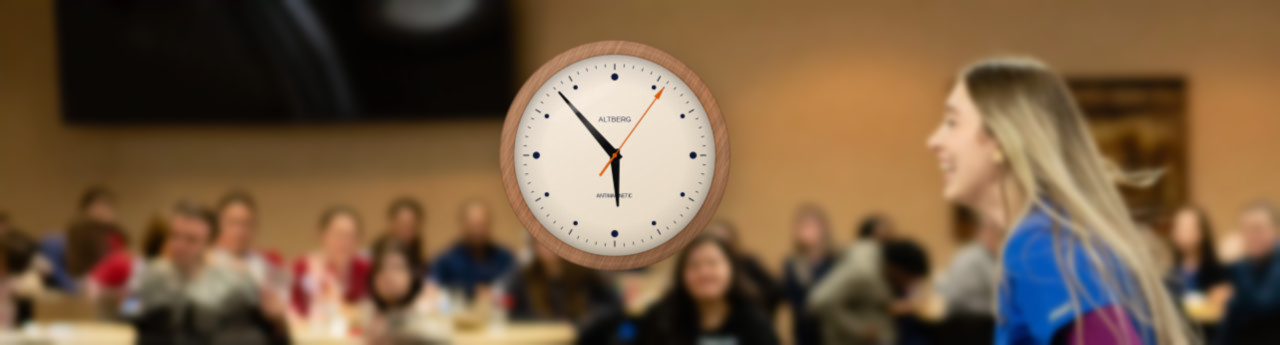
5:53:06
